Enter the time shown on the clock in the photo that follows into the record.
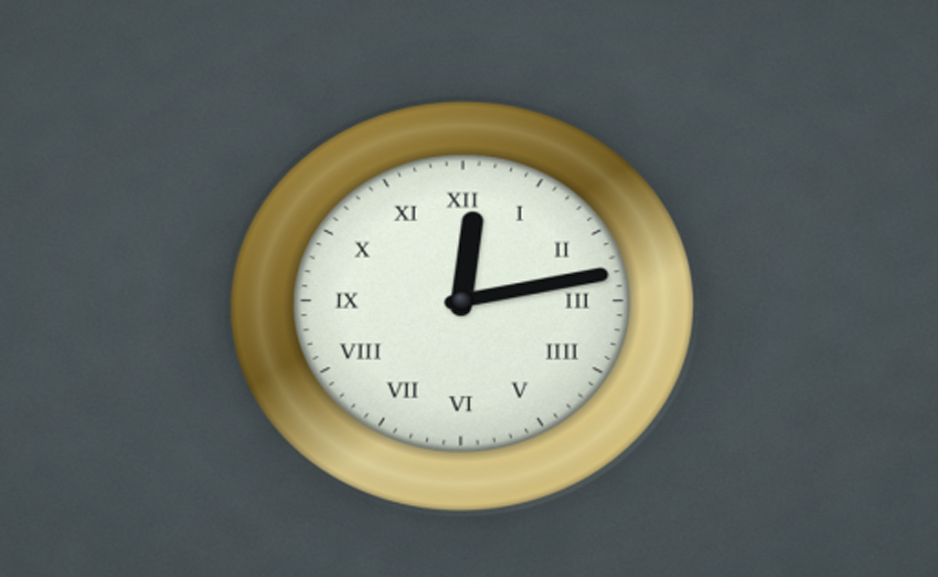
12:13
